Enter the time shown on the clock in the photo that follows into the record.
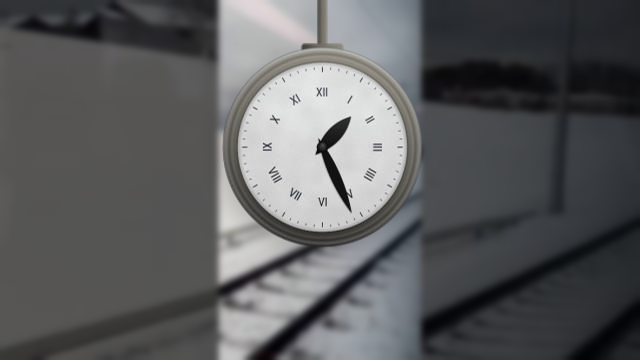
1:26
